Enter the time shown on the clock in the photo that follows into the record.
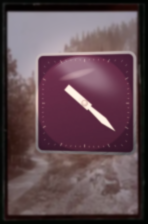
10:22
